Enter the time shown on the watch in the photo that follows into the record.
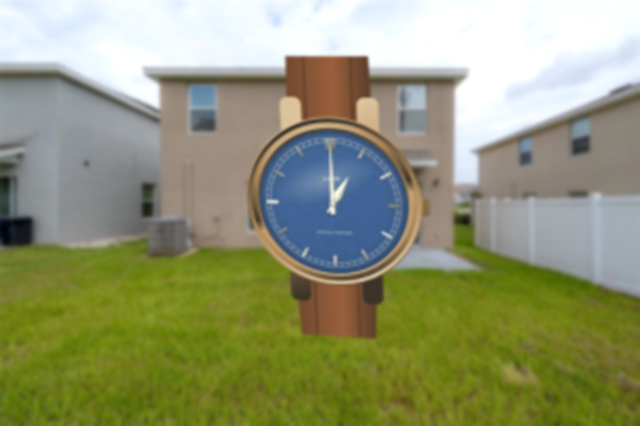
1:00
